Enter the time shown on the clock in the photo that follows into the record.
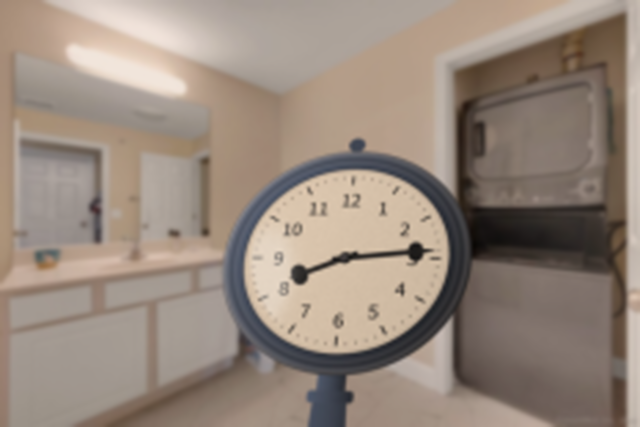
8:14
